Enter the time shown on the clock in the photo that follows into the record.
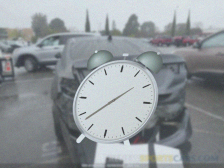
1:38
